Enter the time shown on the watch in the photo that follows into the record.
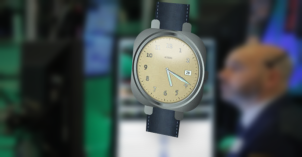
5:19
